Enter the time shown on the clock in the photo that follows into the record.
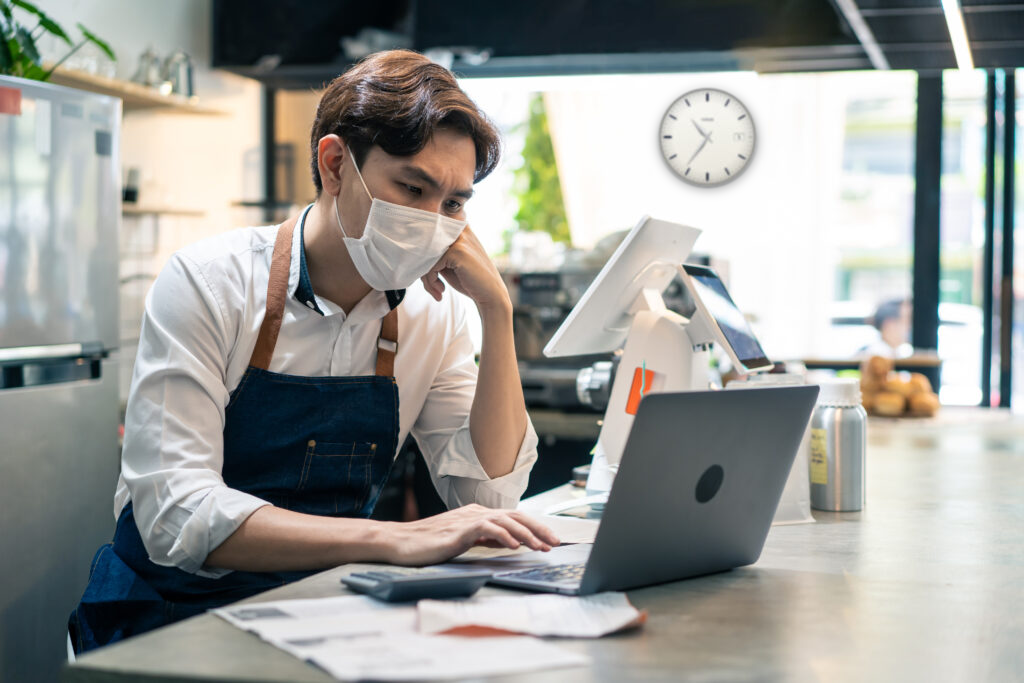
10:36
